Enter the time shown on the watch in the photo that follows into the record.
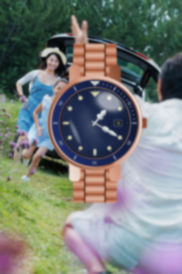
1:20
